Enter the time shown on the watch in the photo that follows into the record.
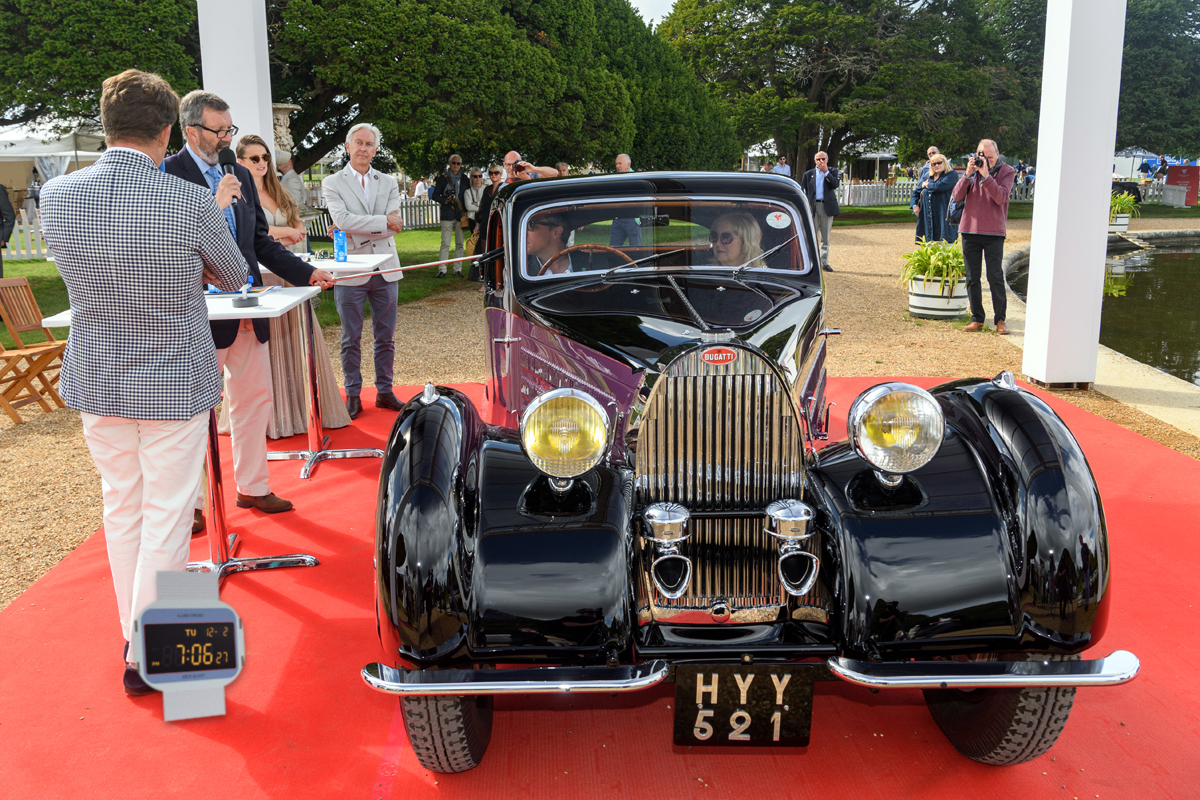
7:06:27
